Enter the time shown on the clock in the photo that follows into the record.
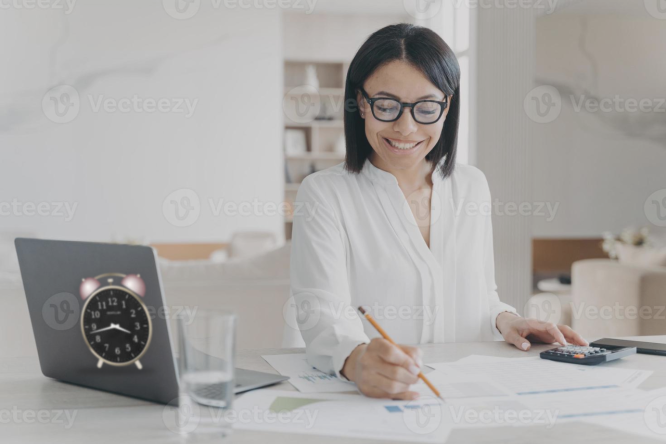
3:43
